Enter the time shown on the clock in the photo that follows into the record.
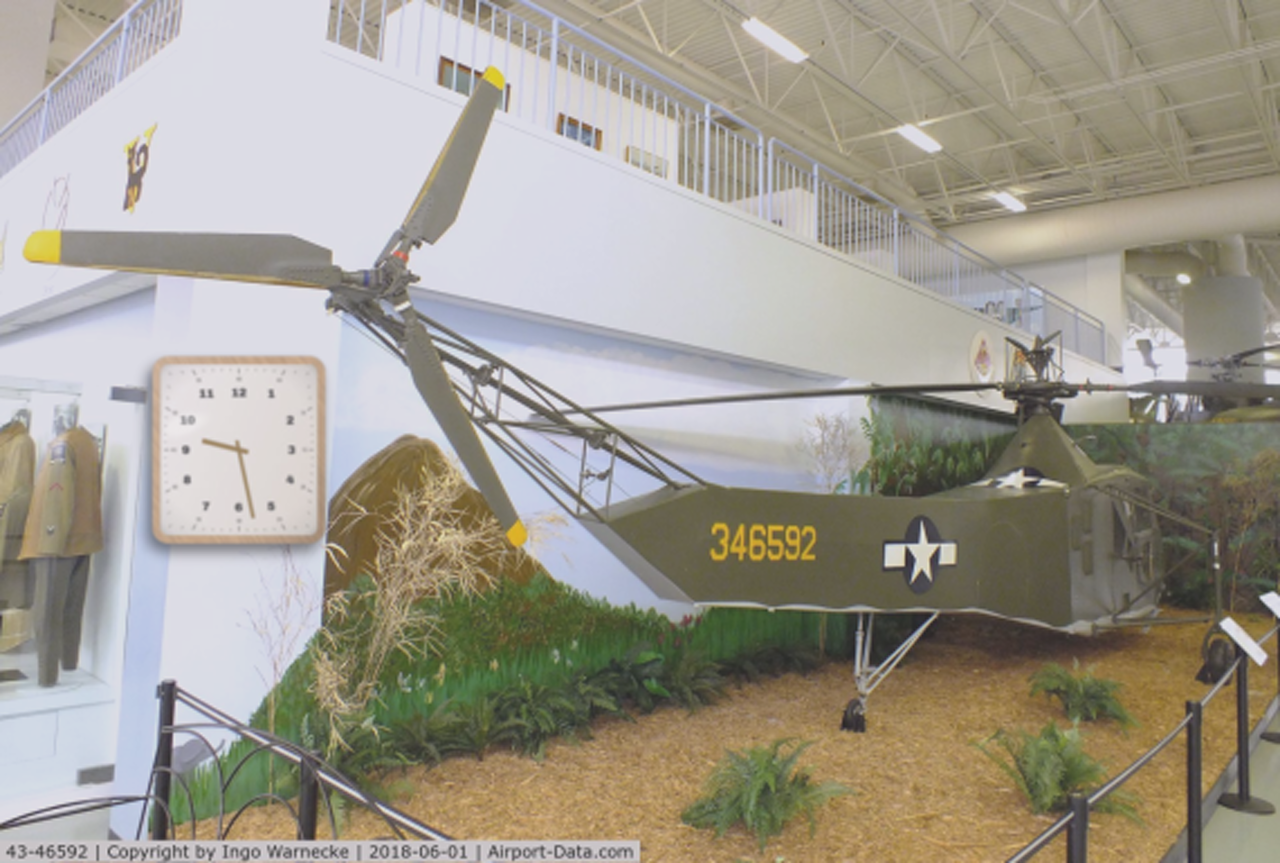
9:28
